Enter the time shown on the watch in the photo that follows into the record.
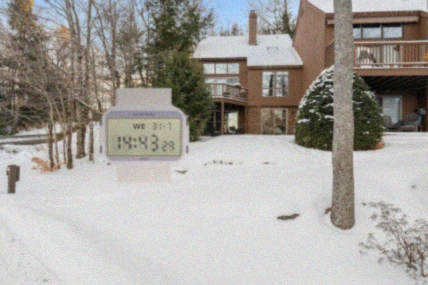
14:43:29
